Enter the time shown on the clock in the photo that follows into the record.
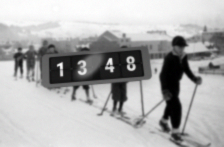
13:48
